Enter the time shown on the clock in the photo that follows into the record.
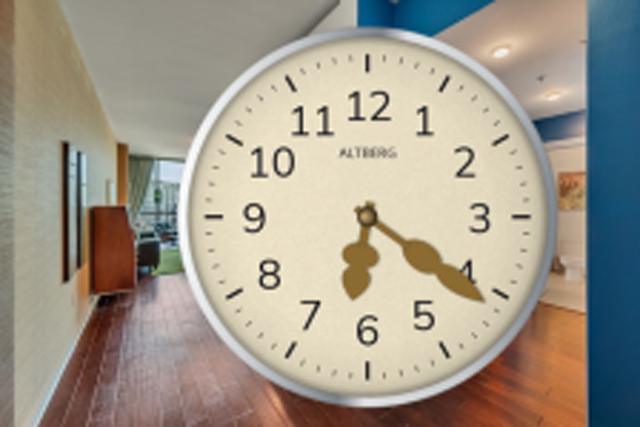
6:21
